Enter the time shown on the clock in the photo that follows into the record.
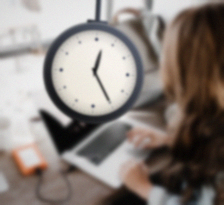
12:25
